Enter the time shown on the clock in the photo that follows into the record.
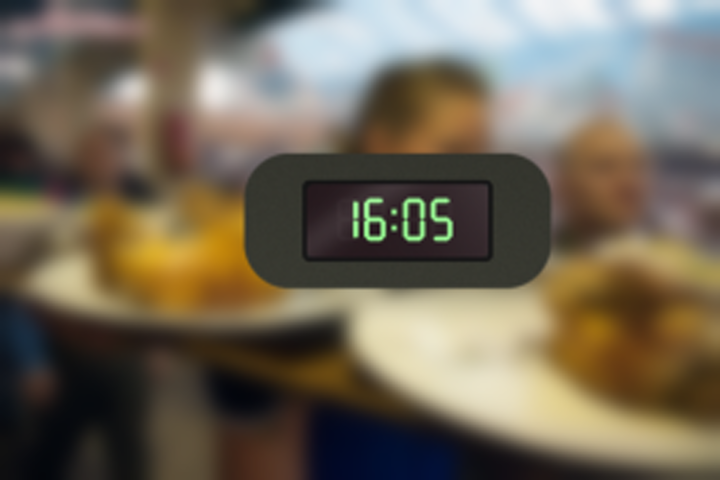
16:05
